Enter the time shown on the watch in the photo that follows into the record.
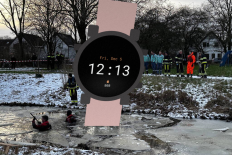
12:13
